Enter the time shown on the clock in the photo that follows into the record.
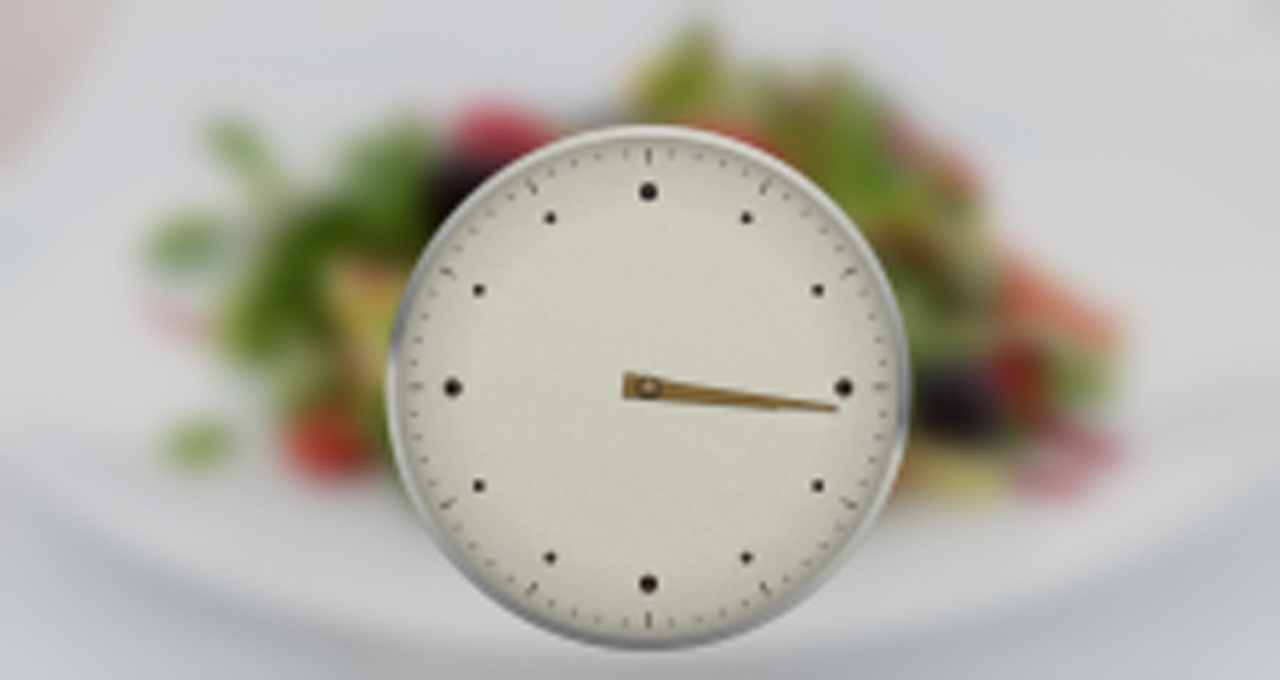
3:16
